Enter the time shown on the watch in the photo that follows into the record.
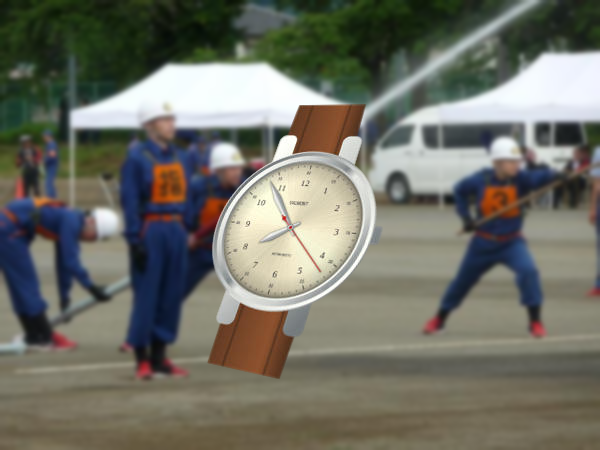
7:53:22
